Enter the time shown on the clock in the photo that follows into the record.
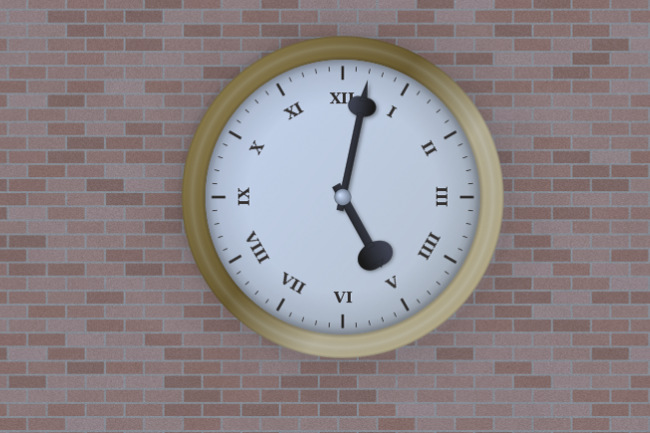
5:02
